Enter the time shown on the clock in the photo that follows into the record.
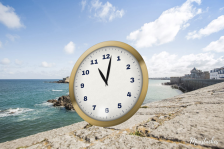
11:02
